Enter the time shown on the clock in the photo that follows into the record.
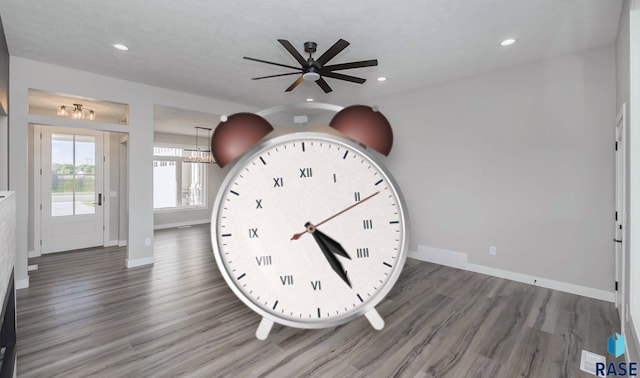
4:25:11
